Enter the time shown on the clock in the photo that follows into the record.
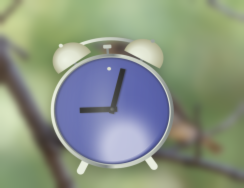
9:03
